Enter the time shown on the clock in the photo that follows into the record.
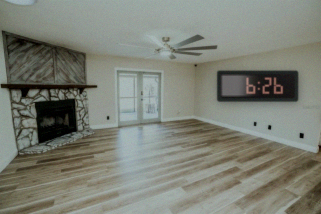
6:26
